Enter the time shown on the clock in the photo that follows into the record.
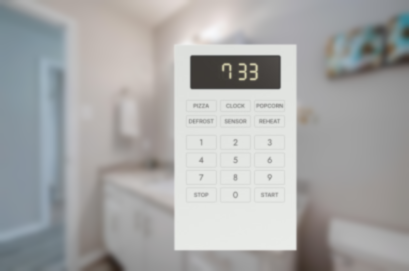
7:33
